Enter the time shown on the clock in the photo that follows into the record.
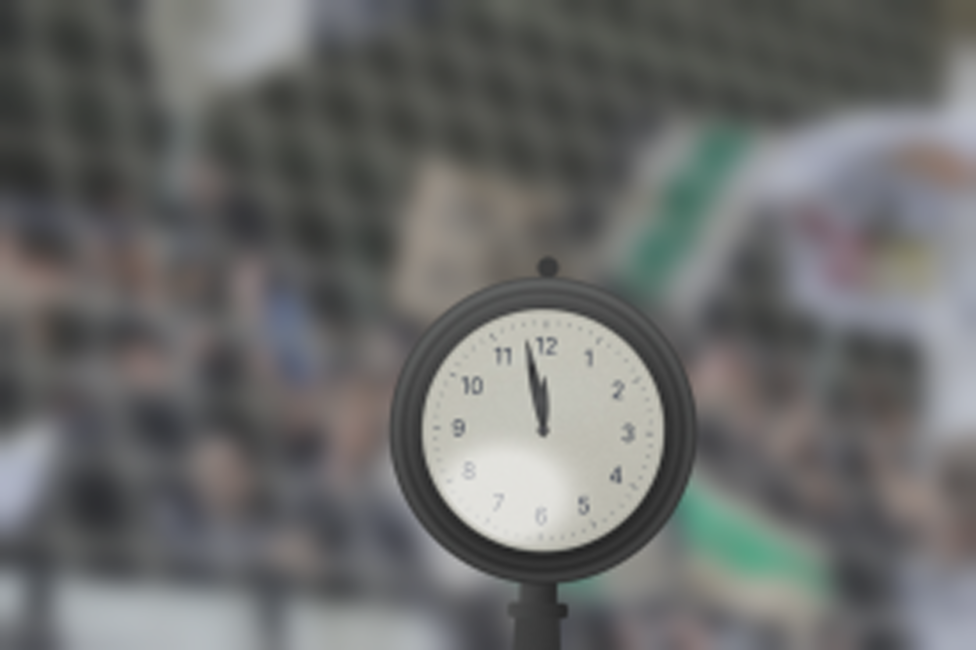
11:58
